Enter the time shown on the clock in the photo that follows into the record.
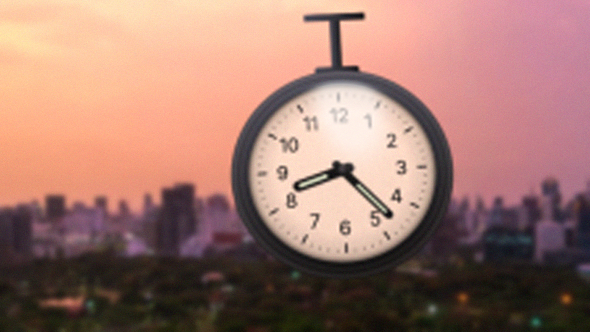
8:23
